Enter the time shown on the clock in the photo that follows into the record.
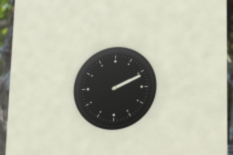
2:11
